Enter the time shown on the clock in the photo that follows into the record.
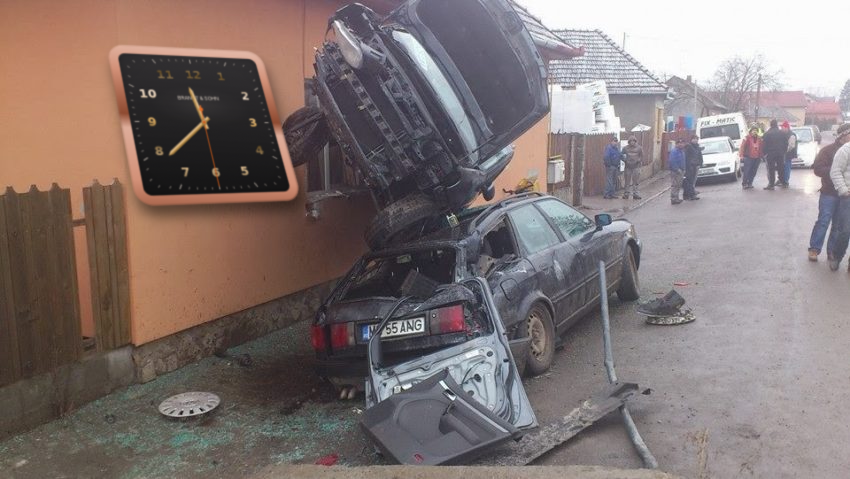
11:38:30
